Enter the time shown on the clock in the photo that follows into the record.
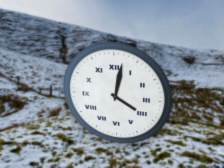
4:02
